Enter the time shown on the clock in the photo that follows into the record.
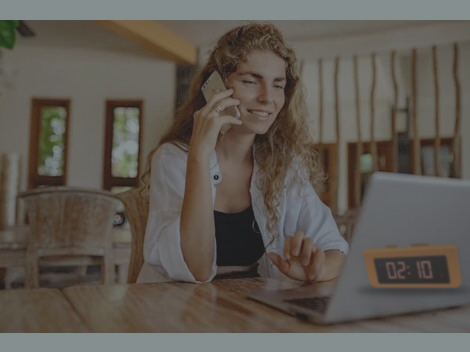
2:10
